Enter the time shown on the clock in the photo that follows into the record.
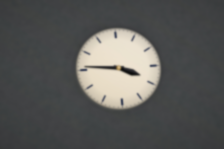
3:46
